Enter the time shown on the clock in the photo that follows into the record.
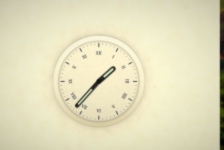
1:37
